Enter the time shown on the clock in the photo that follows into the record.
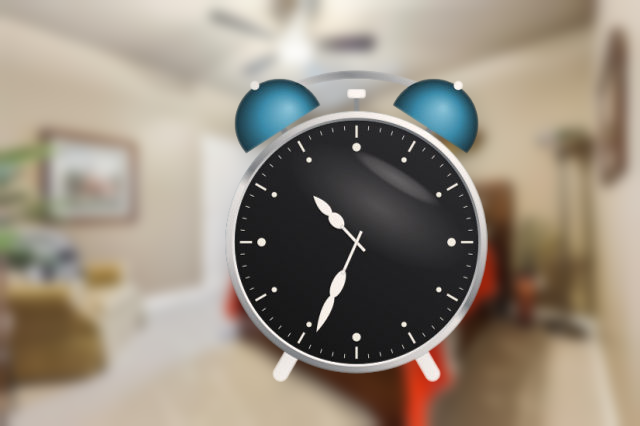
10:34
